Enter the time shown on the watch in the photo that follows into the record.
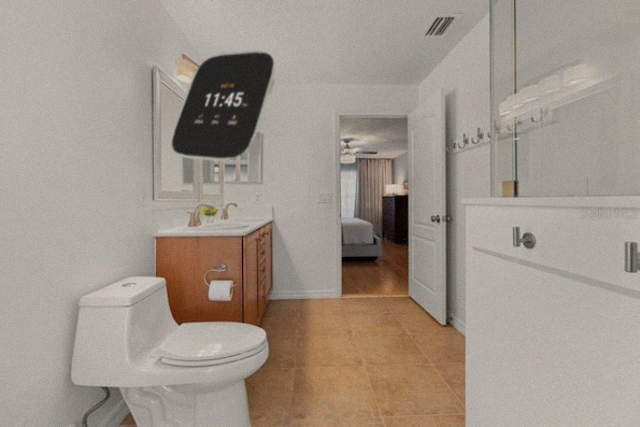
11:45
